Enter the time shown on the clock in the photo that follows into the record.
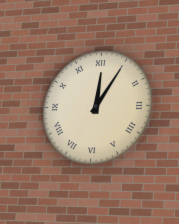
12:05
